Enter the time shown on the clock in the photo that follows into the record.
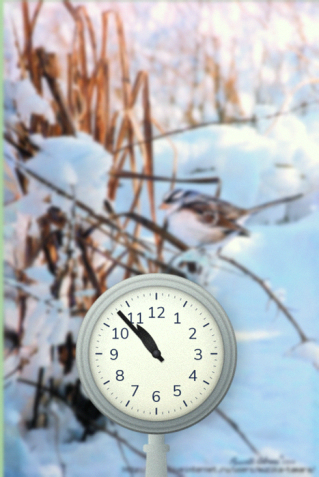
10:53
